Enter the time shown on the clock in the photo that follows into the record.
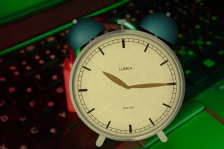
10:15
